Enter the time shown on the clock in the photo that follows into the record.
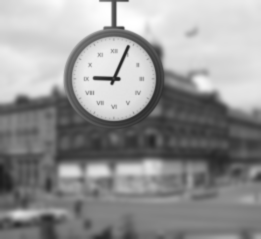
9:04
